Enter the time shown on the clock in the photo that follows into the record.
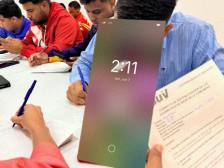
2:11
